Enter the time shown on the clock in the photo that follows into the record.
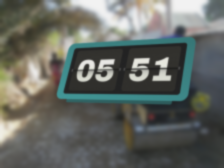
5:51
